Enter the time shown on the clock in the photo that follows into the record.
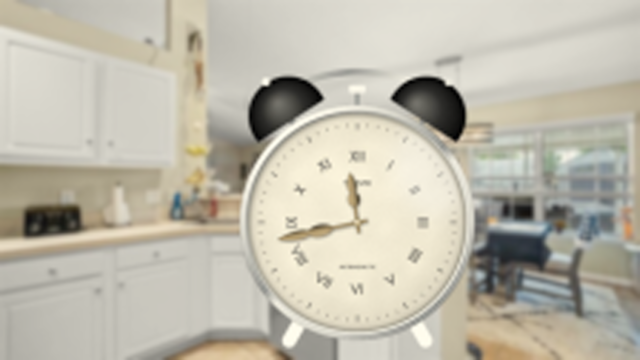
11:43
